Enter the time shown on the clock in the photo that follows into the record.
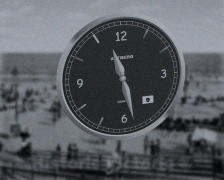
11:28
